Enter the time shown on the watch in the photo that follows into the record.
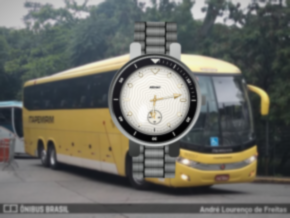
6:13
